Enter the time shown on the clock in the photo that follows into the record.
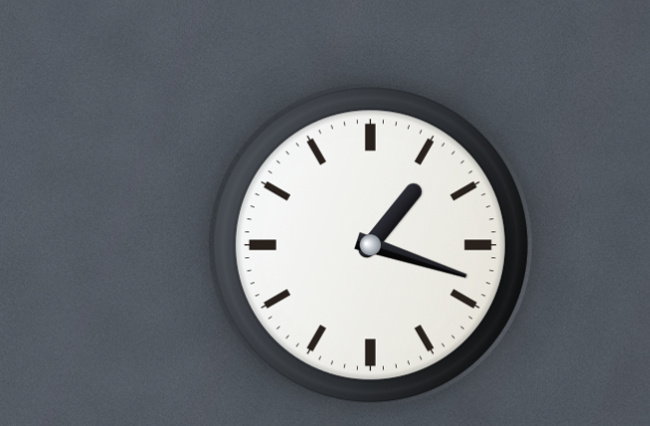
1:18
